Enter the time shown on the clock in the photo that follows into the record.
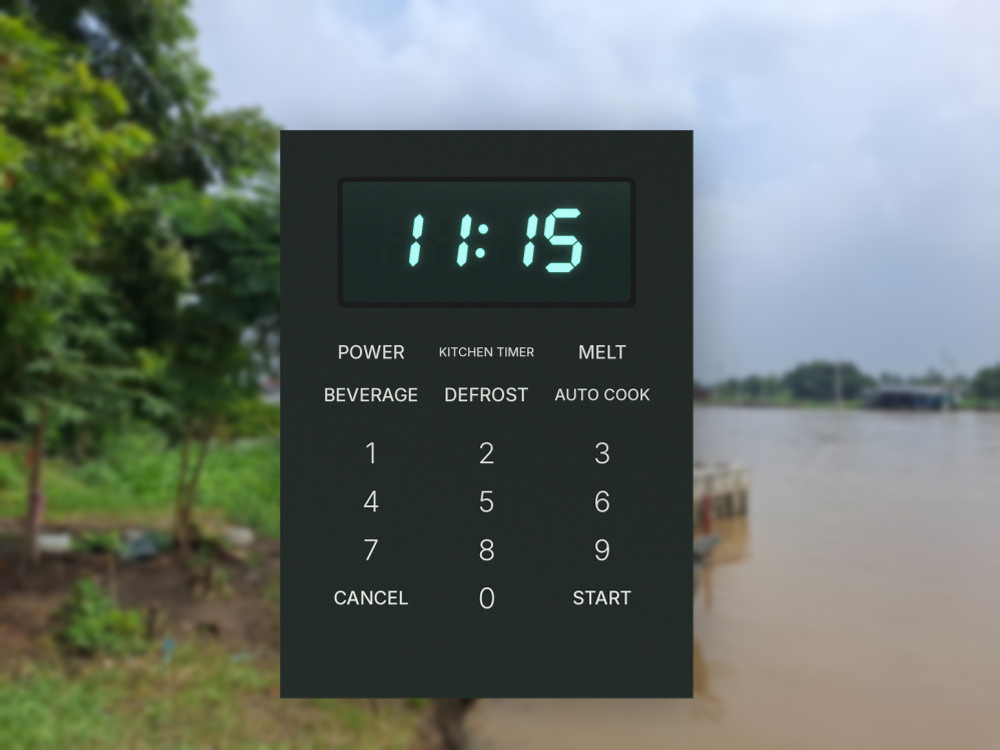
11:15
